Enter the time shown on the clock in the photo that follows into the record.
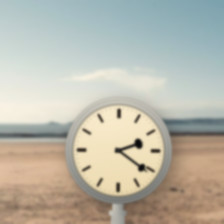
2:21
